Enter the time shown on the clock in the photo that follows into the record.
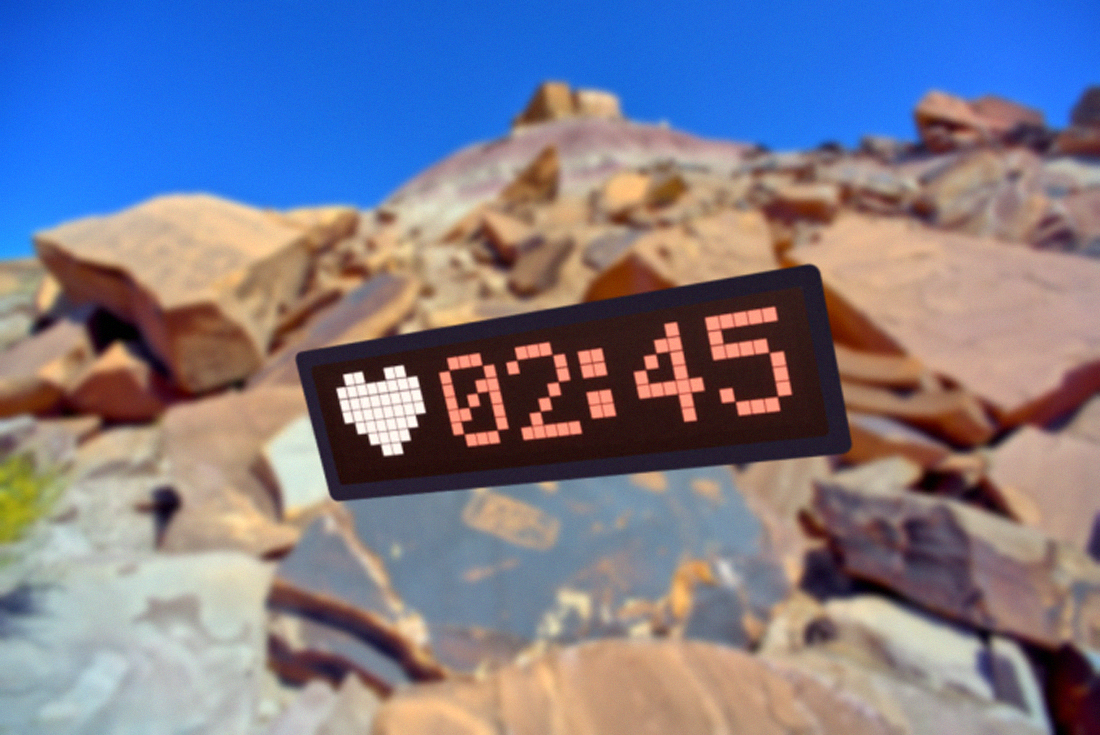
2:45
